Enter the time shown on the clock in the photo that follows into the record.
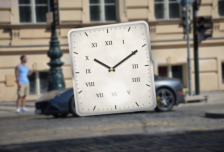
10:10
